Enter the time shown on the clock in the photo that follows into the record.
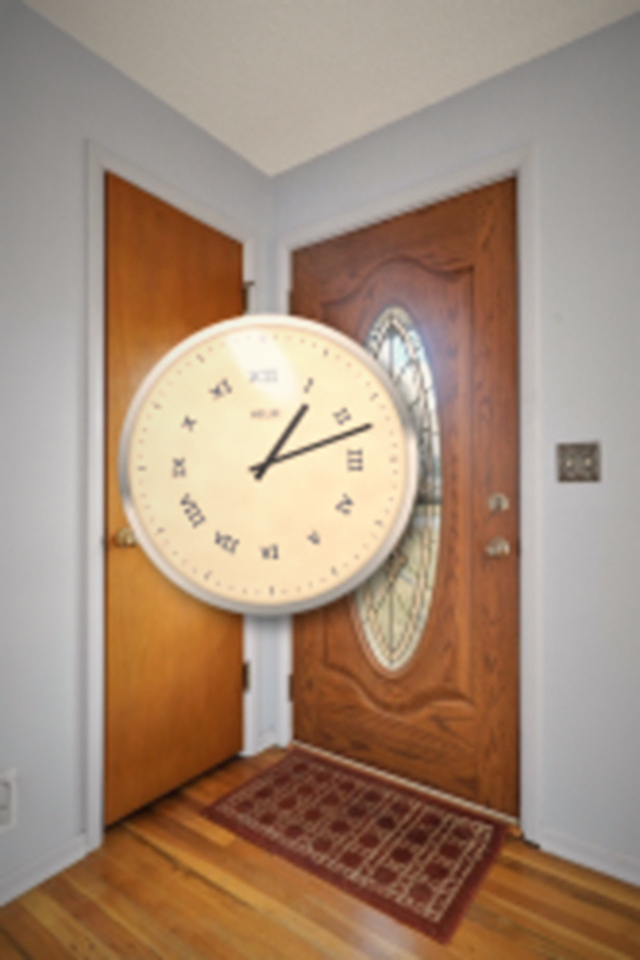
1:12
